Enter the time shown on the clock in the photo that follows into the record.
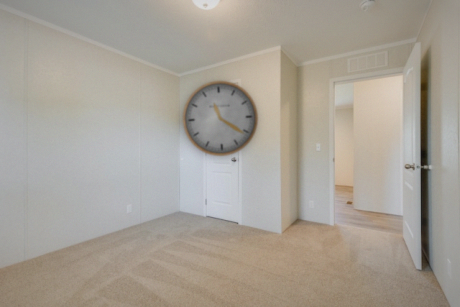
11:21
